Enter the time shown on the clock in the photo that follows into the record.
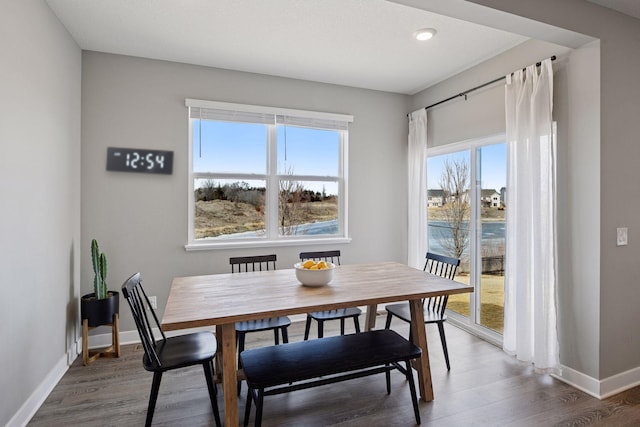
12:54
